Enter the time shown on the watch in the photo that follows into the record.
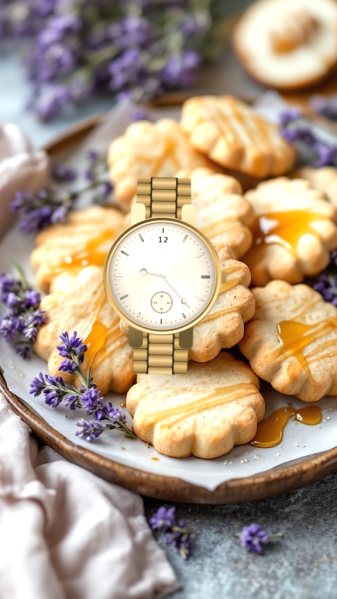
9:23
